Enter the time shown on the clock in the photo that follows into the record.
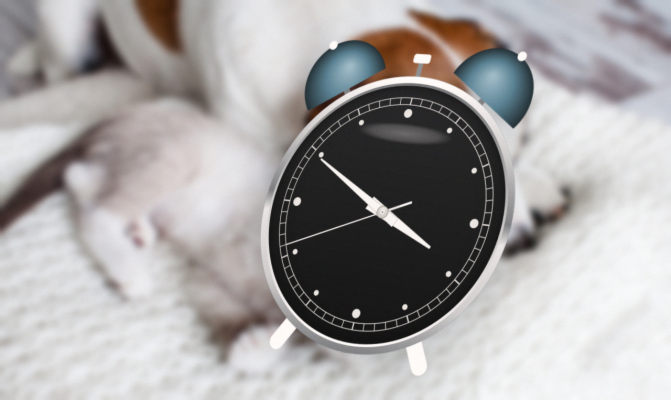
3:49:41
